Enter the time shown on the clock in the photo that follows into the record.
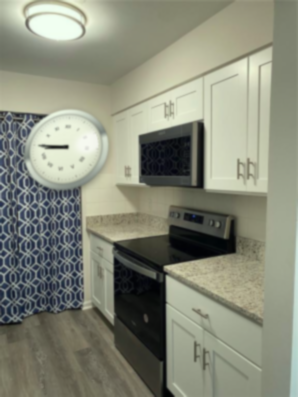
8:45
